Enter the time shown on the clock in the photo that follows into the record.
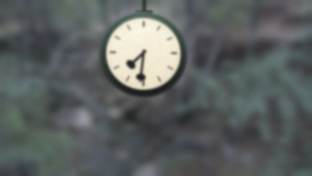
7:31
